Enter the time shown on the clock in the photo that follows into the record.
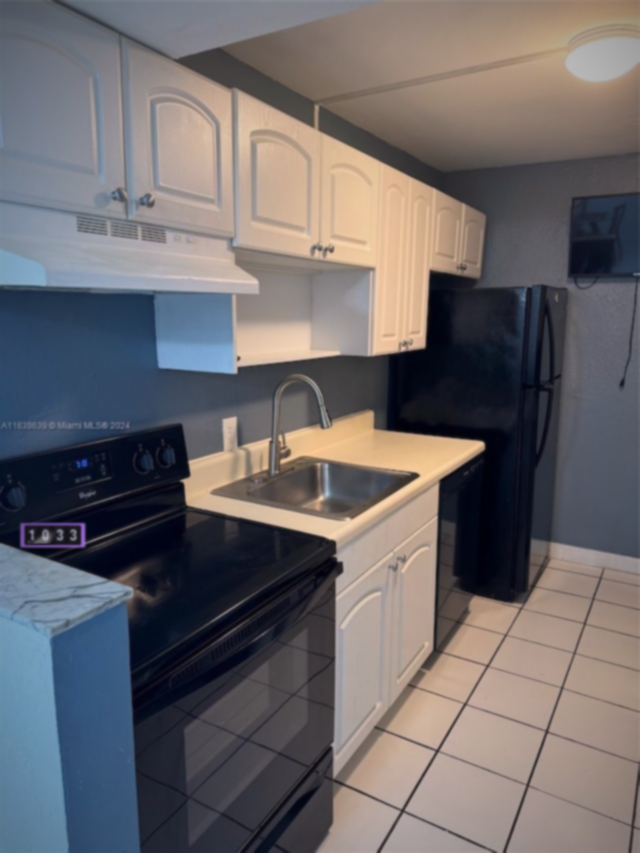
10:33
